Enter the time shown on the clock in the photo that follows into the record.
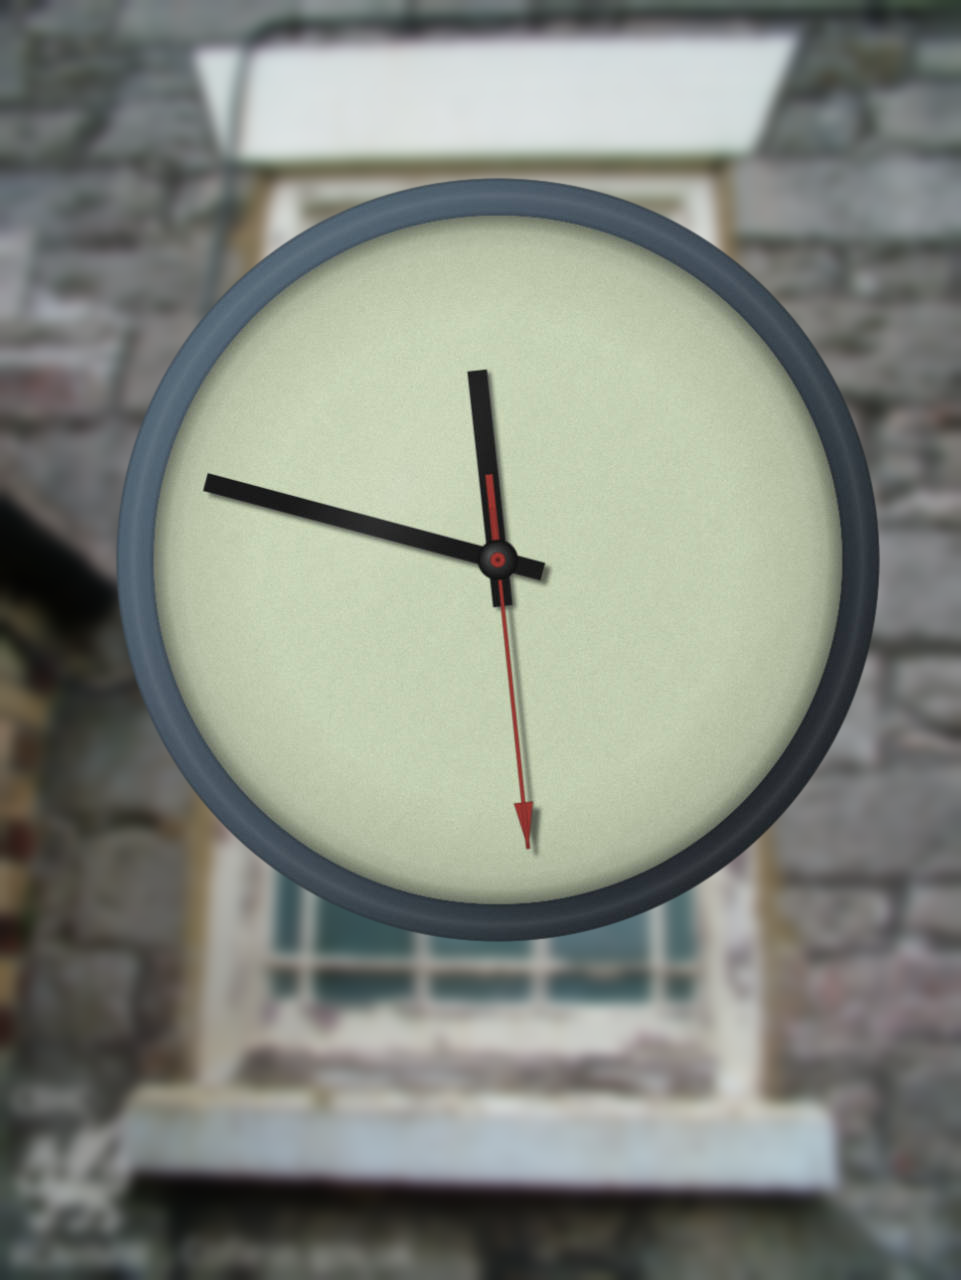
11:47:29
